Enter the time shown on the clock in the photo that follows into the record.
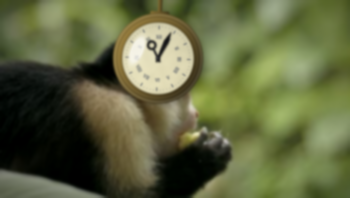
11:04
